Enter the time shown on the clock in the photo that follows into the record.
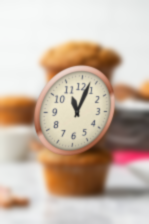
11:03
